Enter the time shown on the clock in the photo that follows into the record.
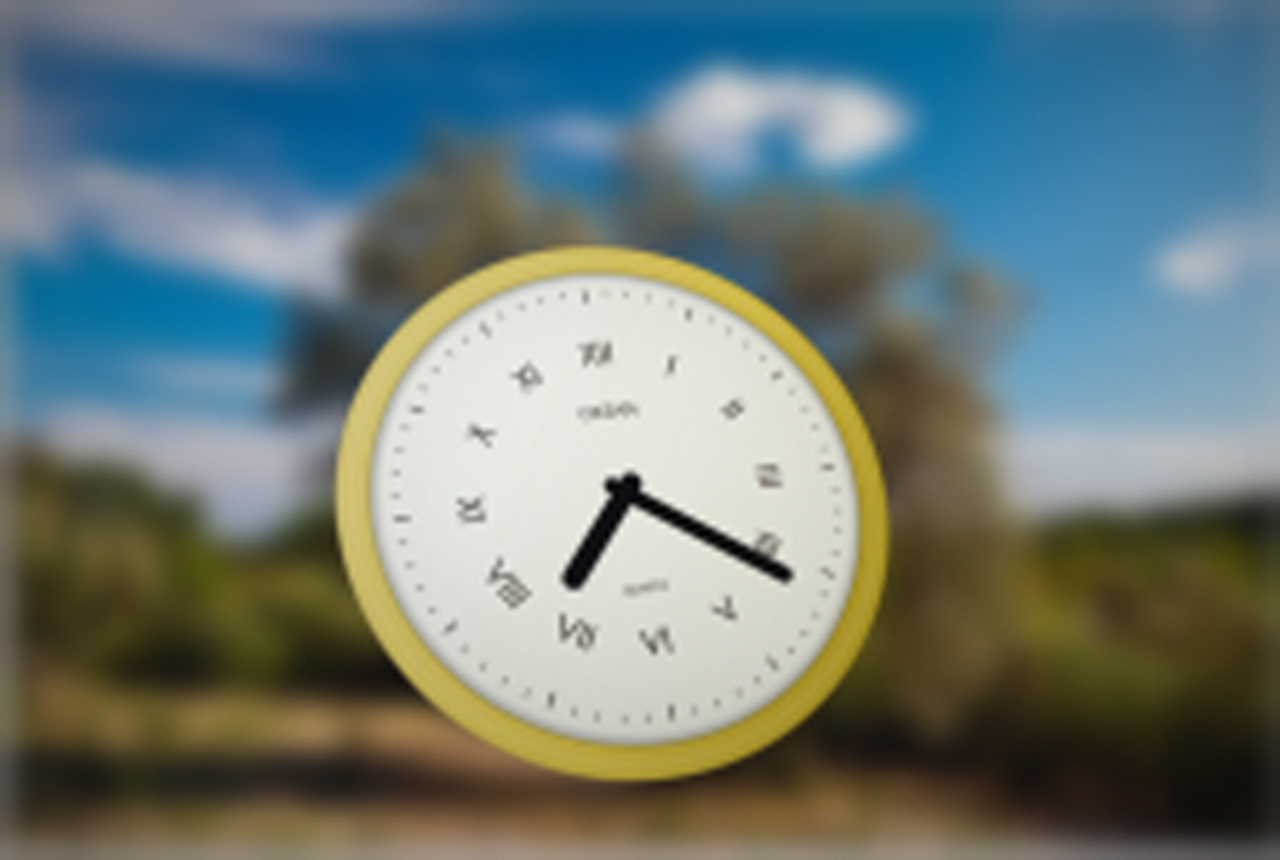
7:21
